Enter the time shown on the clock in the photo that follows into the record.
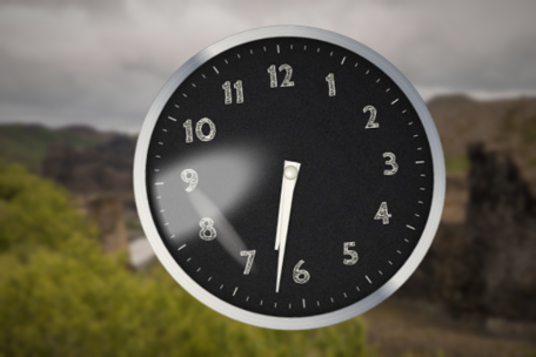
6:32
